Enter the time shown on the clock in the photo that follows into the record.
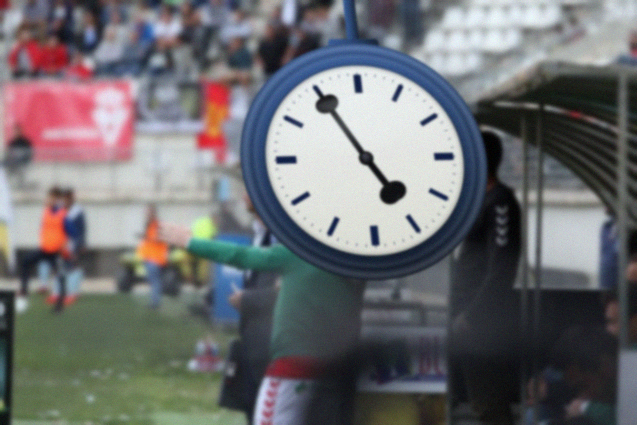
4:55
